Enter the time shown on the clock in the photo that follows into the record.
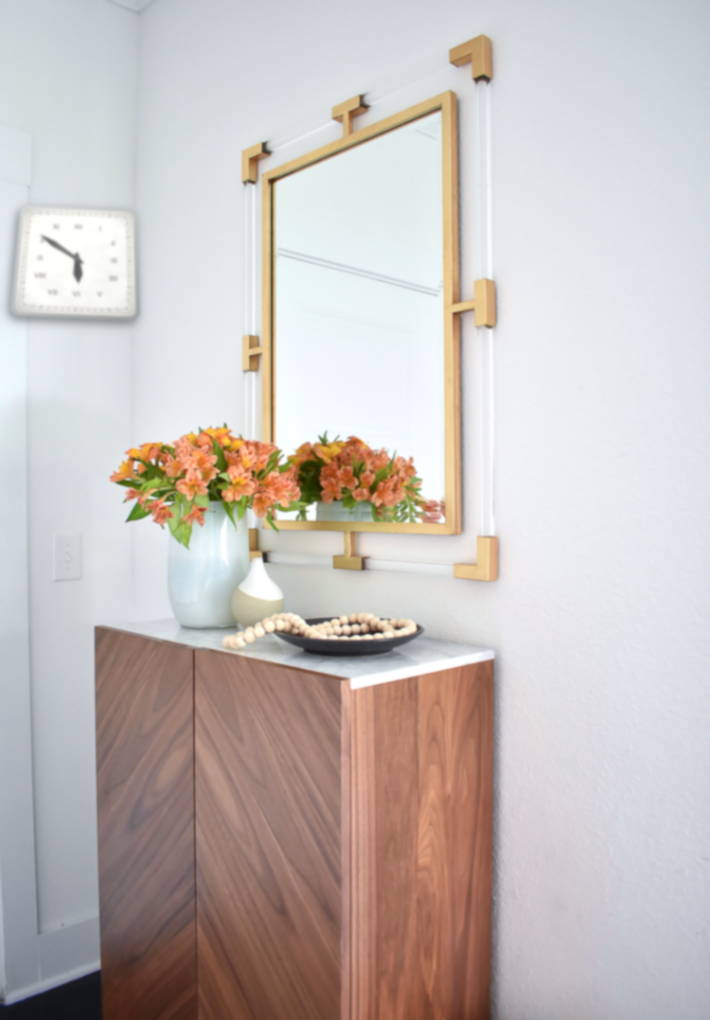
5:51
